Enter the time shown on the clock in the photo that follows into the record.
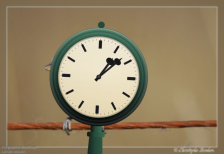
1:08
